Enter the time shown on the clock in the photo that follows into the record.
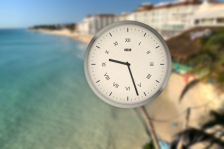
9:27
